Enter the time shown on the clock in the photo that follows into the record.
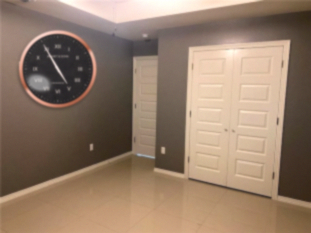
4:55
